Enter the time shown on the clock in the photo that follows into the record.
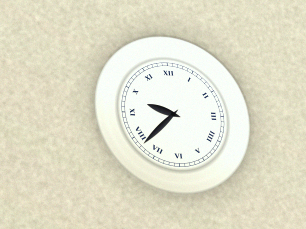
9:38
